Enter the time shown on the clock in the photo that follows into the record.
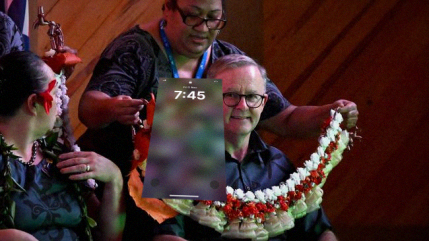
7:45
